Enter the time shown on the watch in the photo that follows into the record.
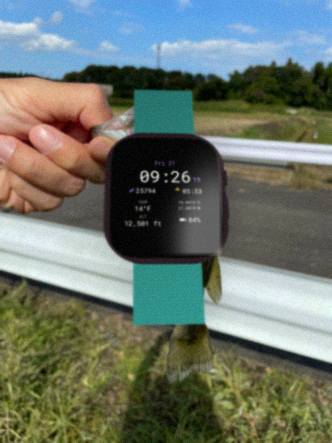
9:26
